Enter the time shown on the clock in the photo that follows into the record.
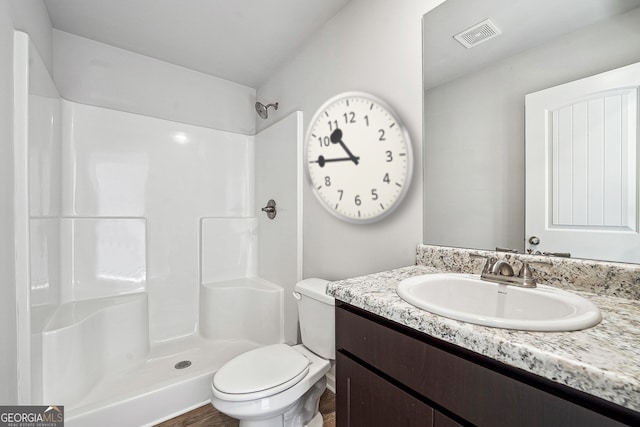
10:45
